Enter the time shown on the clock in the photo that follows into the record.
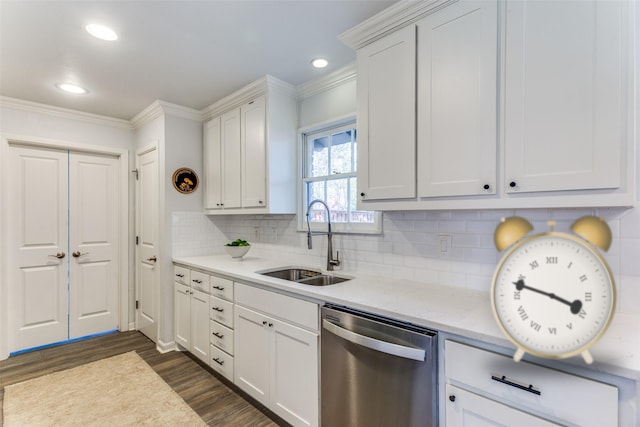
3:48
